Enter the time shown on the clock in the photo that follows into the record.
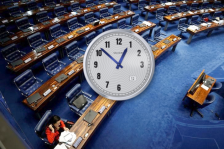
12:52
